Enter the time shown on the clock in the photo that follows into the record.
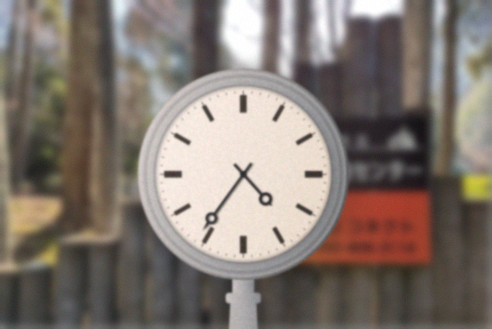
4:36
